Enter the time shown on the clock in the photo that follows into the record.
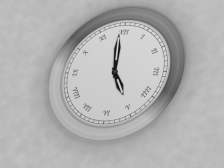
4:59
